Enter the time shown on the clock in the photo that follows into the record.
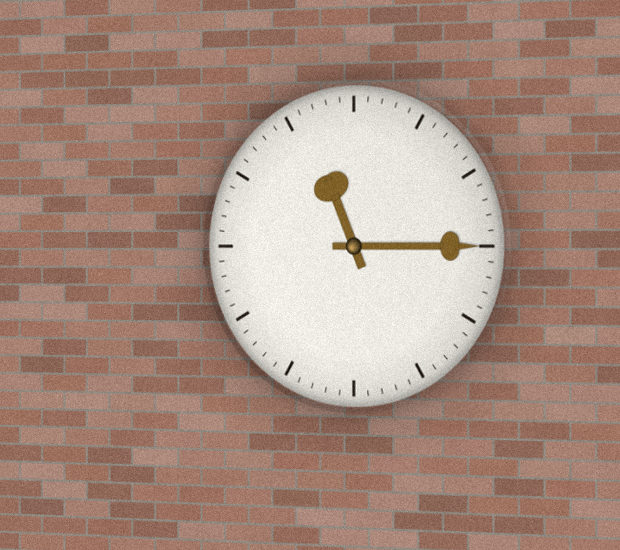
11:15
